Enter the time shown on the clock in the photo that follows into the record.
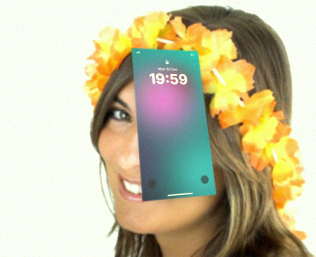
19:59
